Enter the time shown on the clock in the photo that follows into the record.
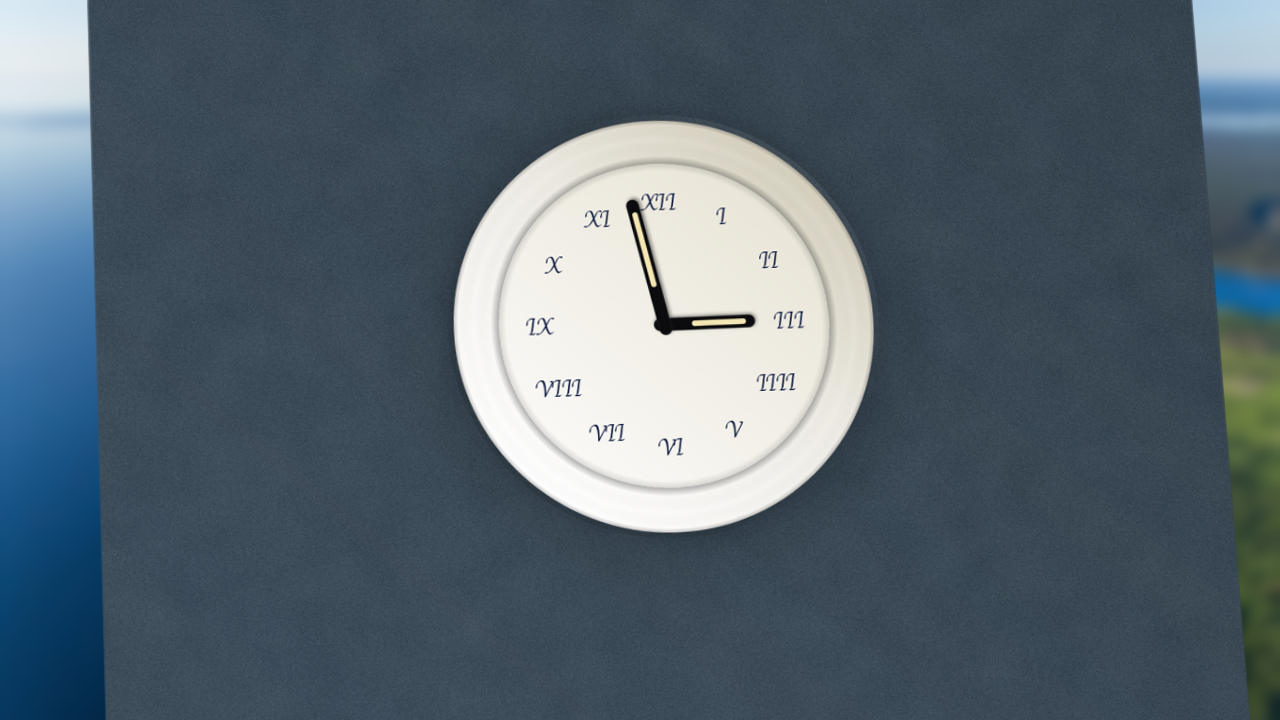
2:58
